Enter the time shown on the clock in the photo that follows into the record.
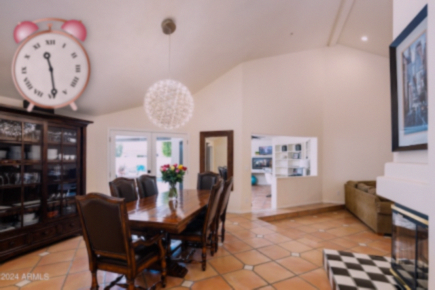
11:29
